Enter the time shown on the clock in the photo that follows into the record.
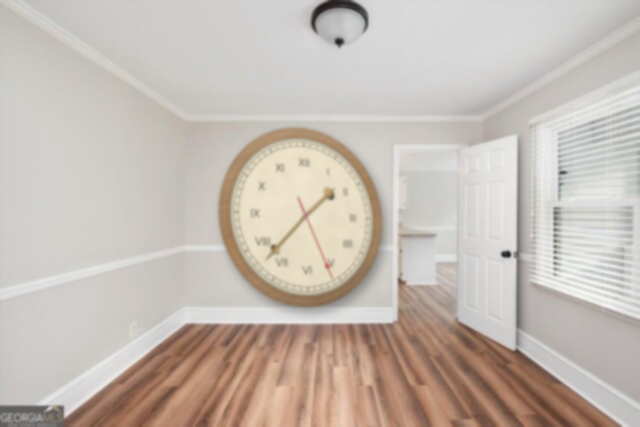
1:37:26
